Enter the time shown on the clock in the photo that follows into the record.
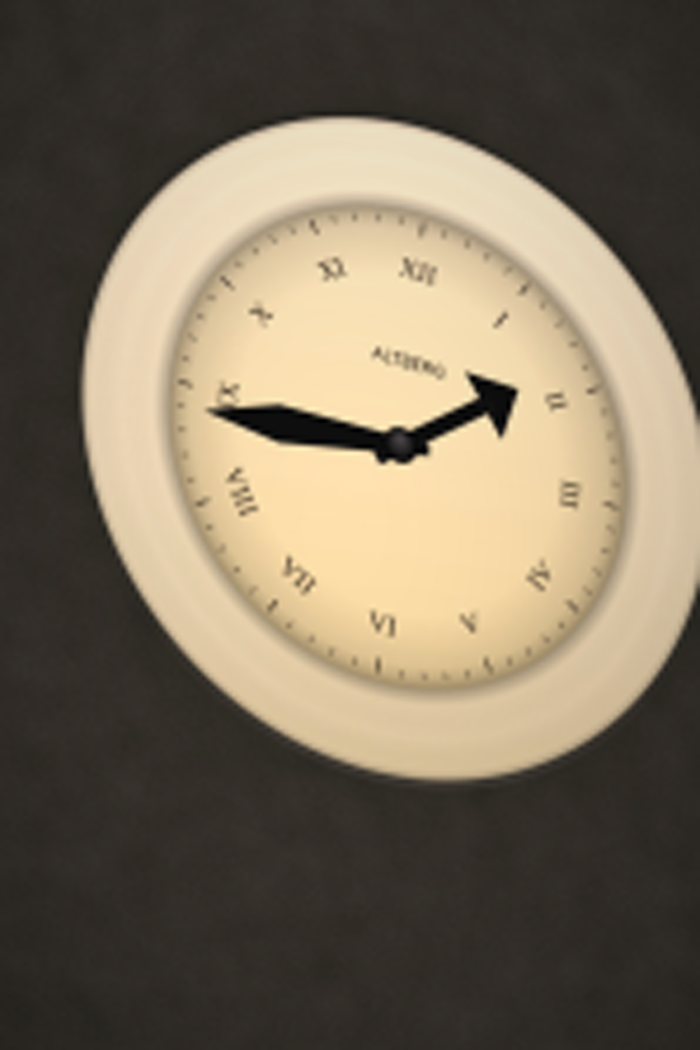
1:44
